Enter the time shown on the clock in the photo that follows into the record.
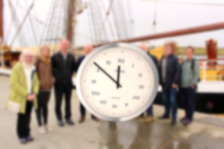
11:51
